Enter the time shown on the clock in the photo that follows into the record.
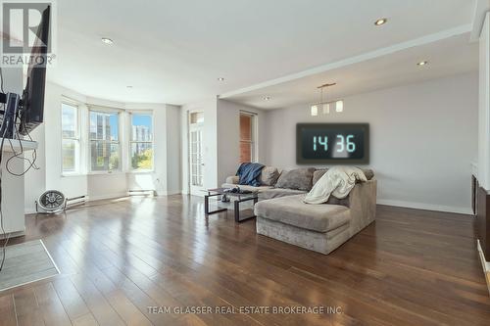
14:36
